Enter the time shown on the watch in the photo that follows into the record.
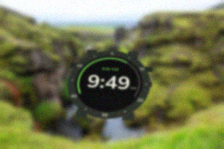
9:49
